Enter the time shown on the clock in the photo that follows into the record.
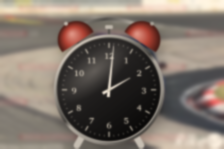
2:01
